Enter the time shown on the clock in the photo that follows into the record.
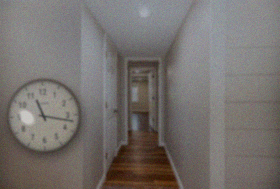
11:17
